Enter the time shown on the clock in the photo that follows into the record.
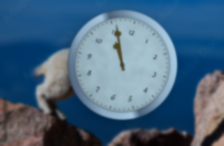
10:56
